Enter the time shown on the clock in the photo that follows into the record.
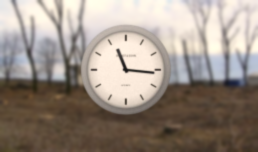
11:16
